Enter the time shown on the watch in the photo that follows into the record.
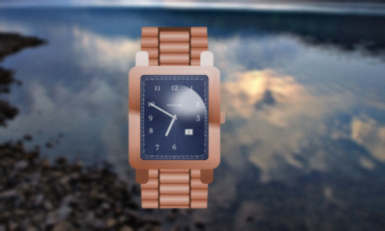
6:50
